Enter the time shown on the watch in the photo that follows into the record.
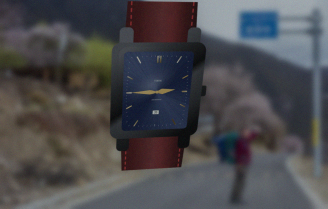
2:45
